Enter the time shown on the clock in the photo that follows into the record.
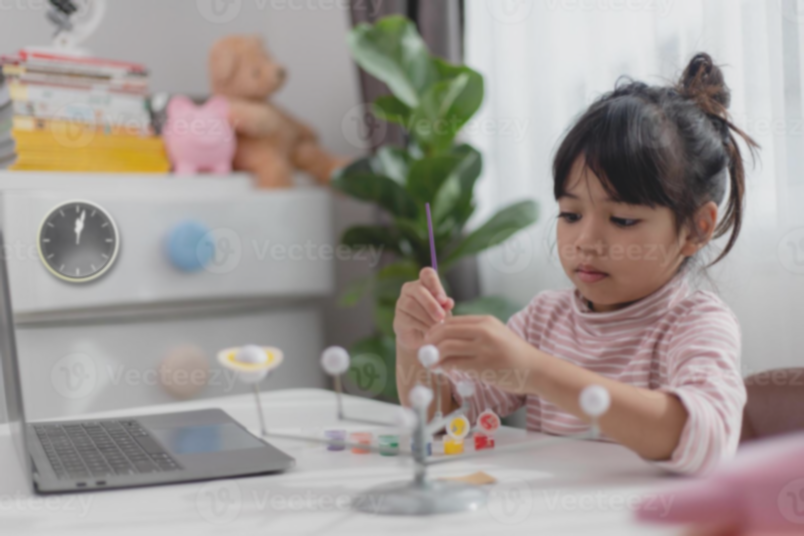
12:02
